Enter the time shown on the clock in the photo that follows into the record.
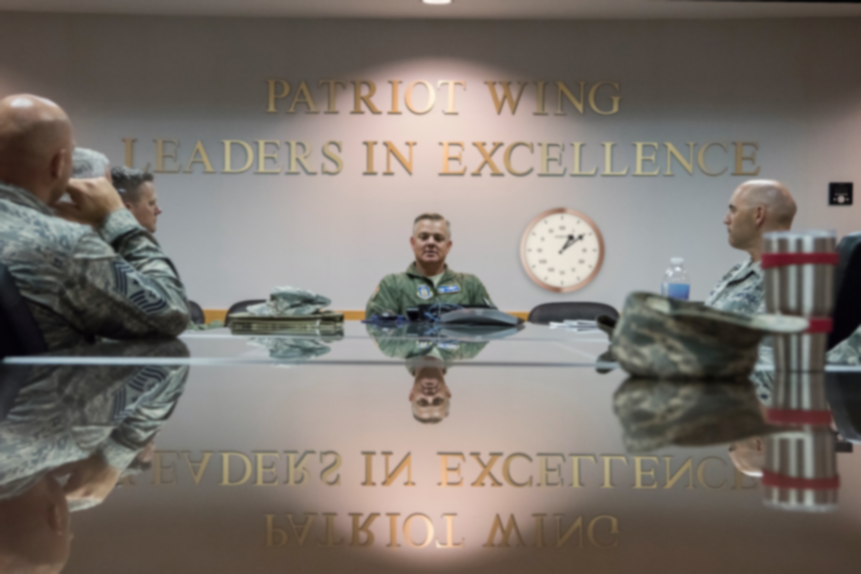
1:09
